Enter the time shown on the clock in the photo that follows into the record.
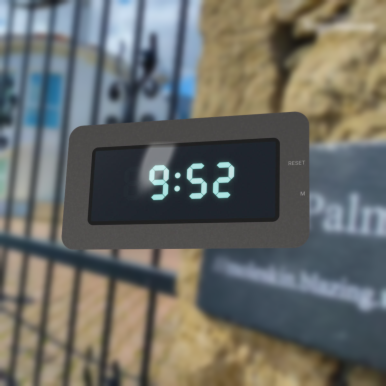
9:52
